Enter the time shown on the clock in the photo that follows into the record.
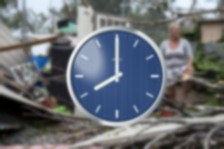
8:00
